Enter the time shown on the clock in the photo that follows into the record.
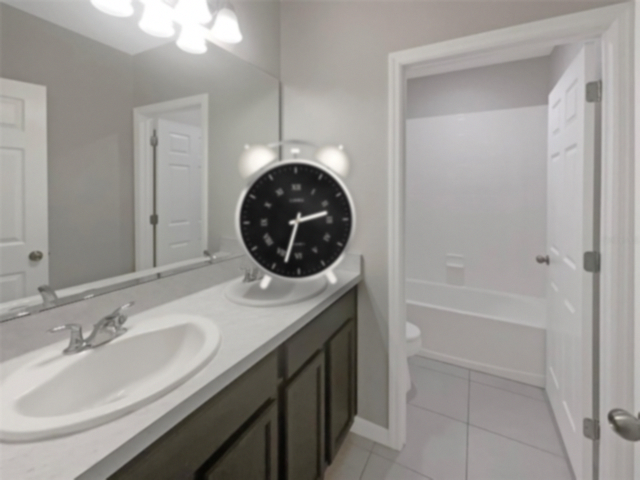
2:33
